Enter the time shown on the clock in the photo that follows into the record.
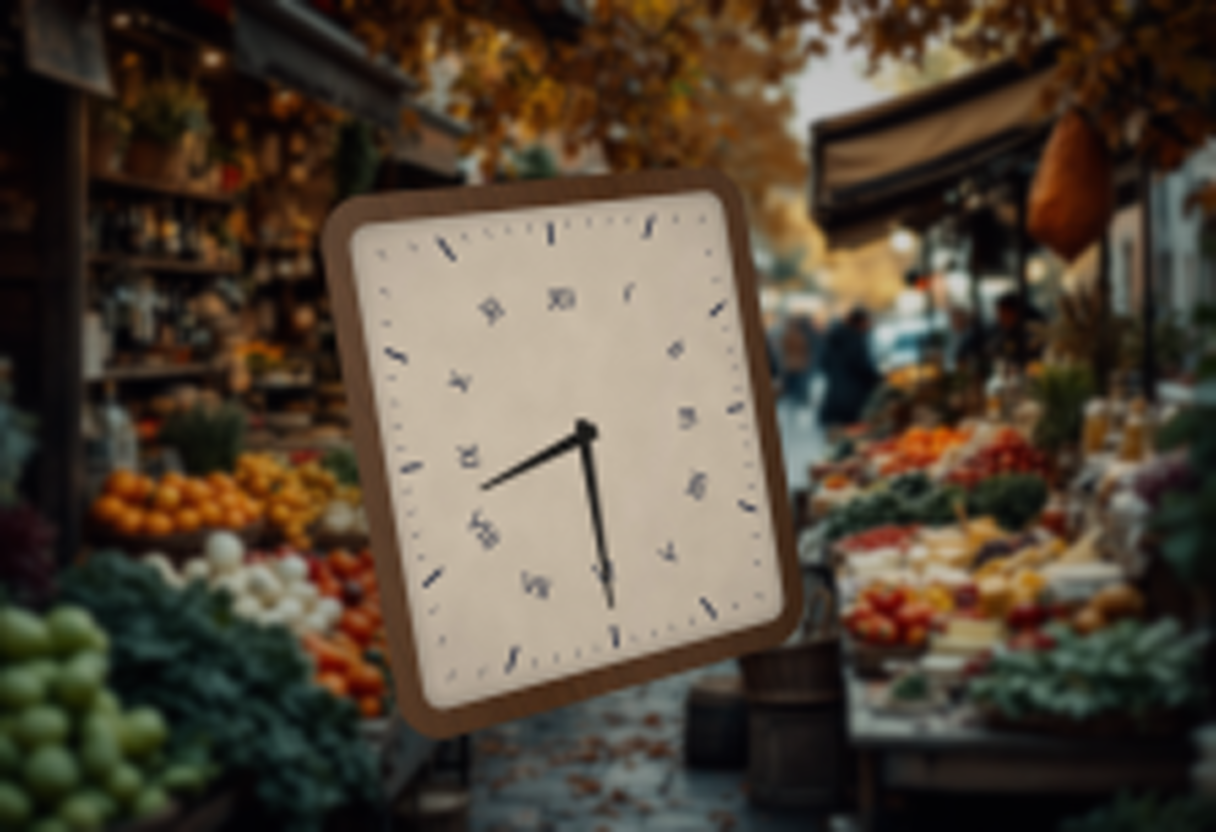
8:30
